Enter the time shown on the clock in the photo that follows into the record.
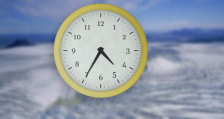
4:35
